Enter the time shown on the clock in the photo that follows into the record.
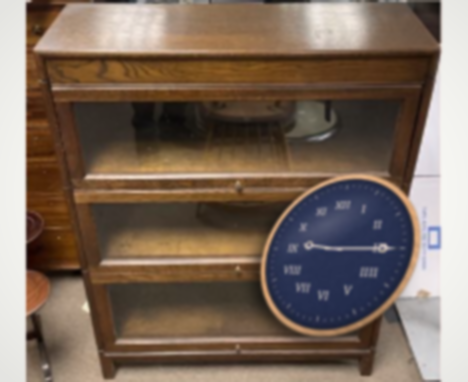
9:15
